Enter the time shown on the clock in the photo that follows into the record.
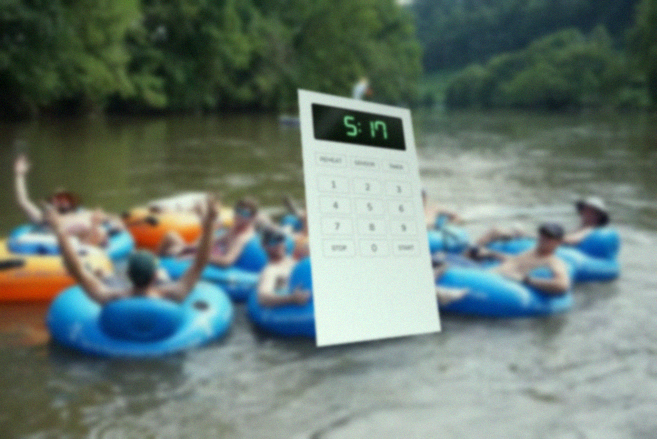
5:17
